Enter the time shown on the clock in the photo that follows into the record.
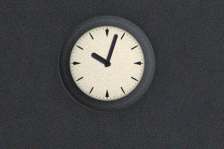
10:03
